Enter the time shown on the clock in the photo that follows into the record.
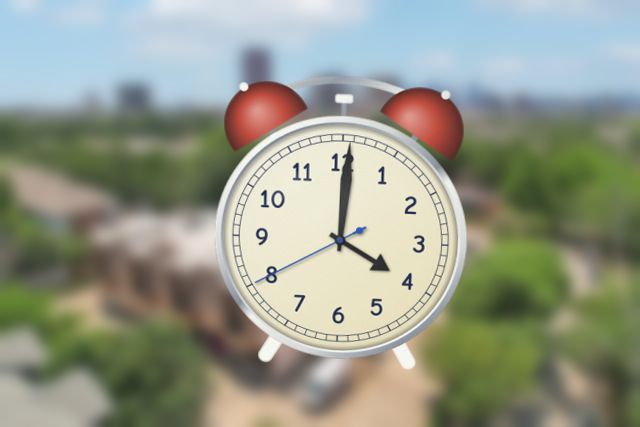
4:00:40
